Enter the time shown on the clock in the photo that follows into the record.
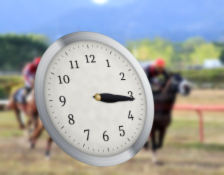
3:16
